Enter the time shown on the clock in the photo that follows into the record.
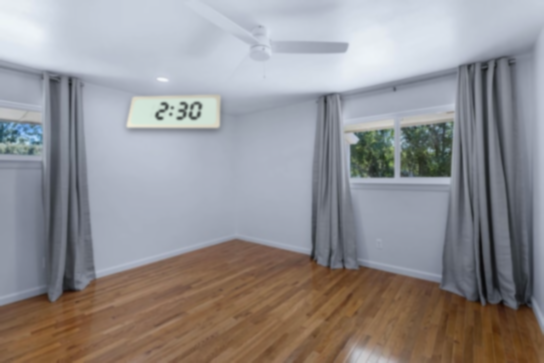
2:30
